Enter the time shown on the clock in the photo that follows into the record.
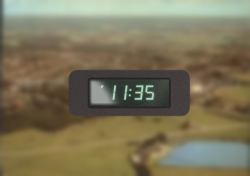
11:35
